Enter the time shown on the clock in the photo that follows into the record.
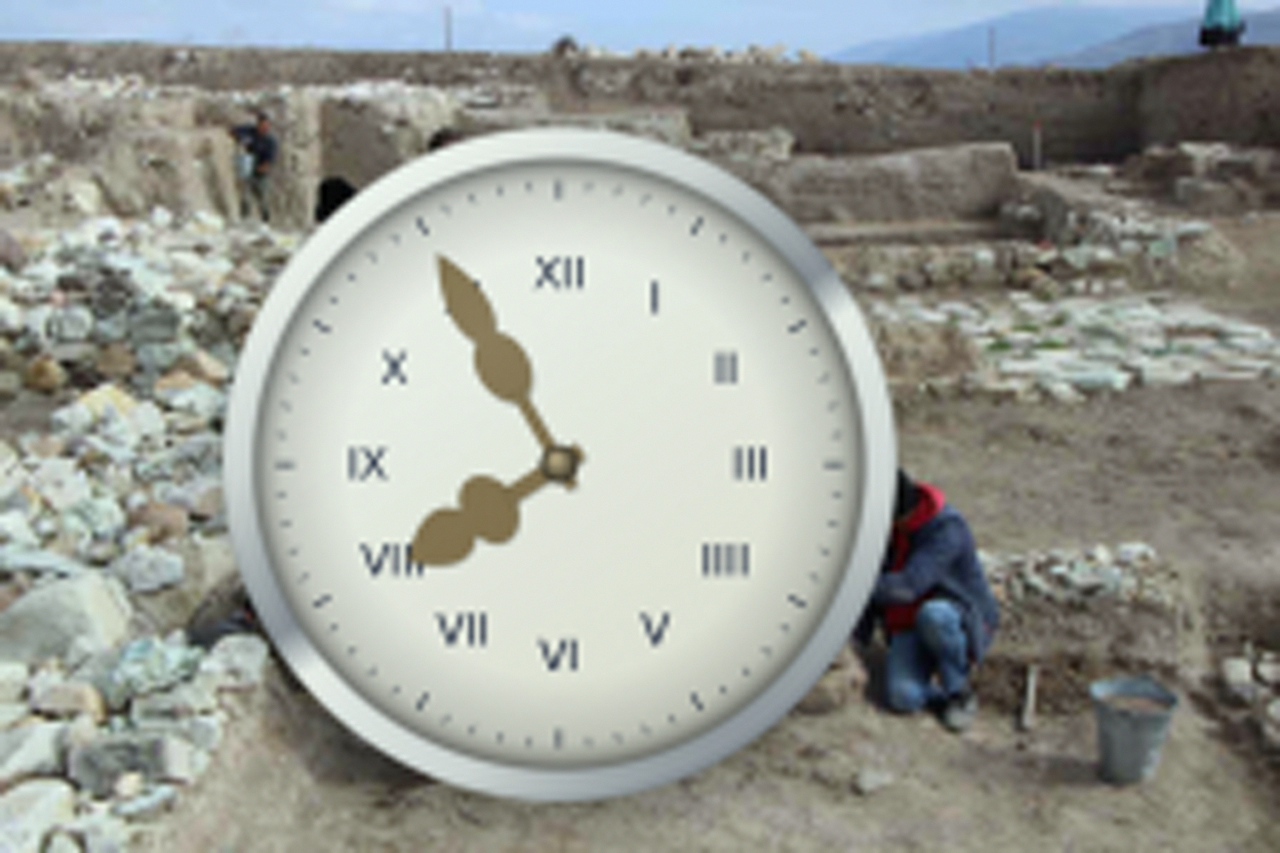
7:55
